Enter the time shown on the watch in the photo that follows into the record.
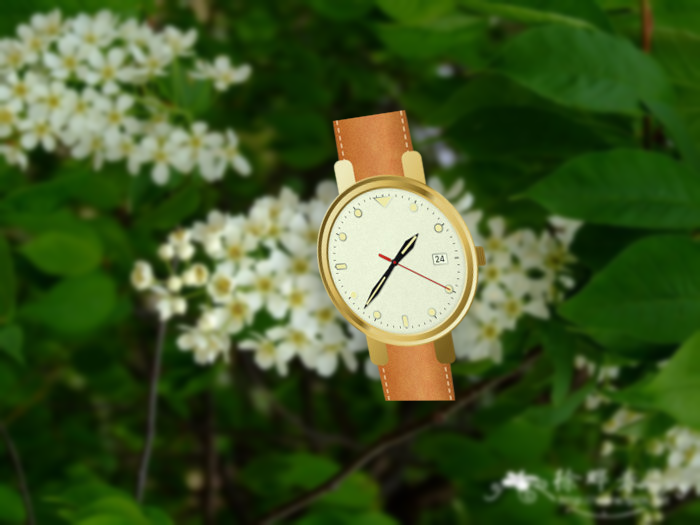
1:37:20
